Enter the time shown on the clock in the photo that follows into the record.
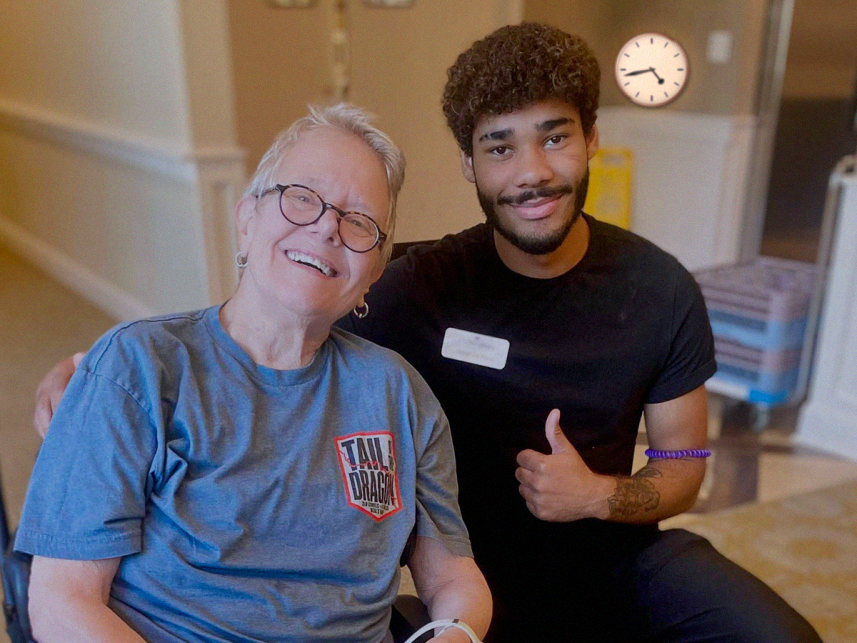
4:43
